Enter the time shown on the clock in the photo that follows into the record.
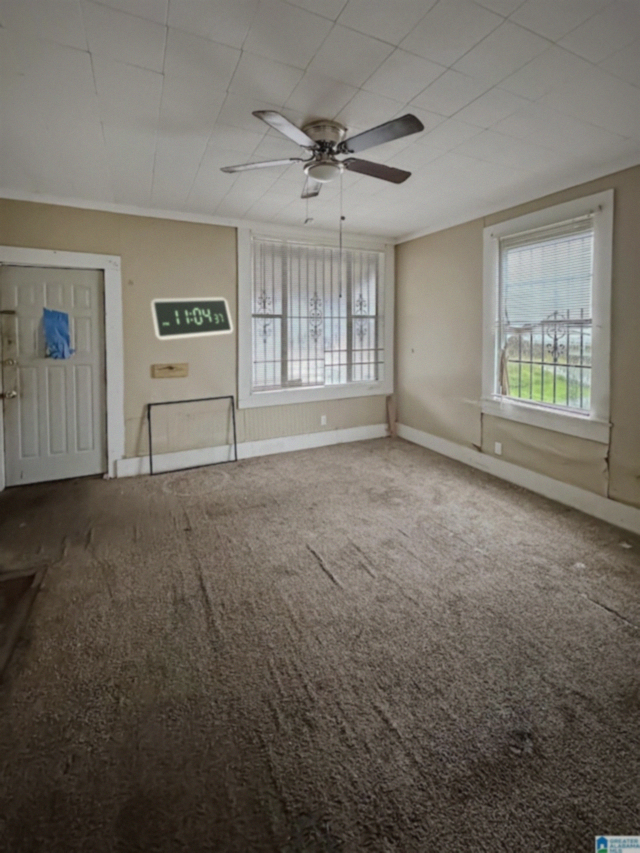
11:04
